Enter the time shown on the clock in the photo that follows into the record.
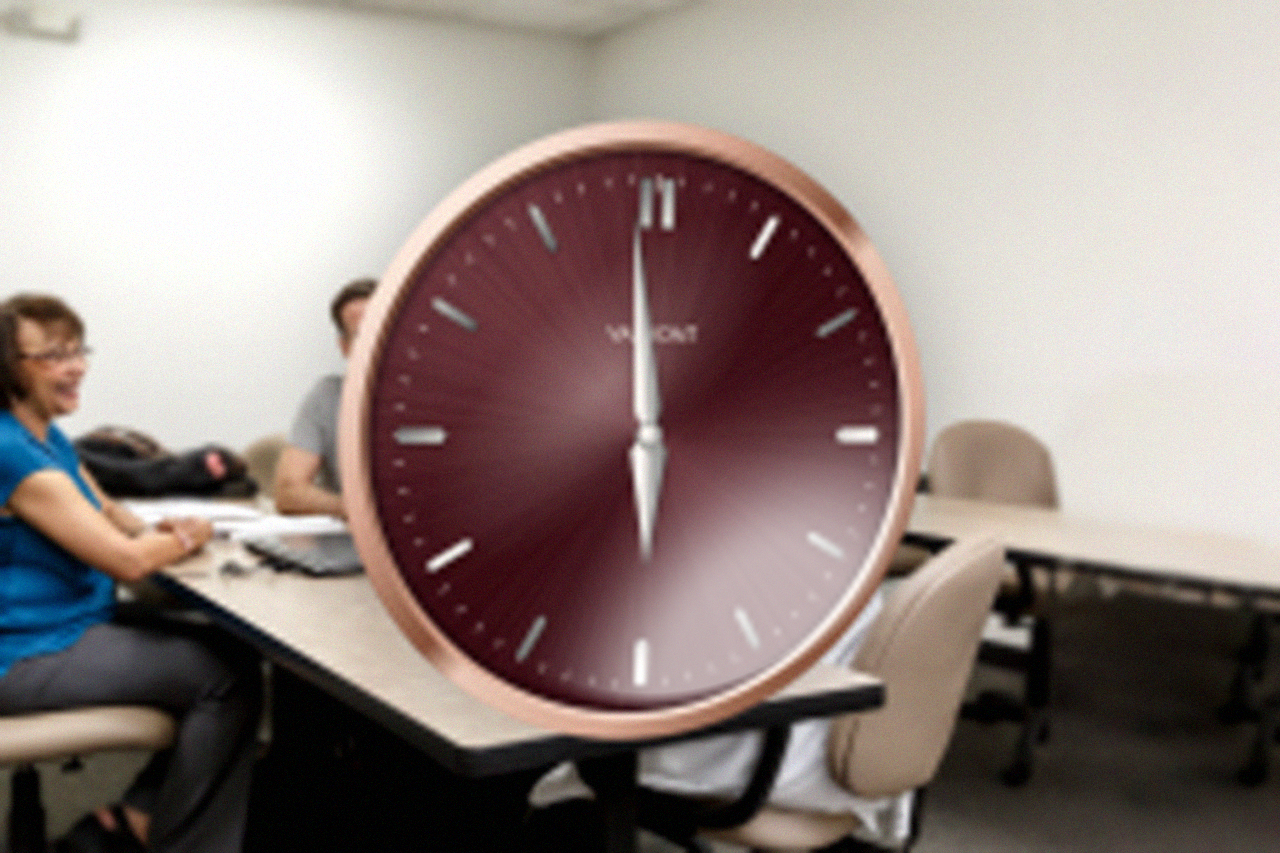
5:59
